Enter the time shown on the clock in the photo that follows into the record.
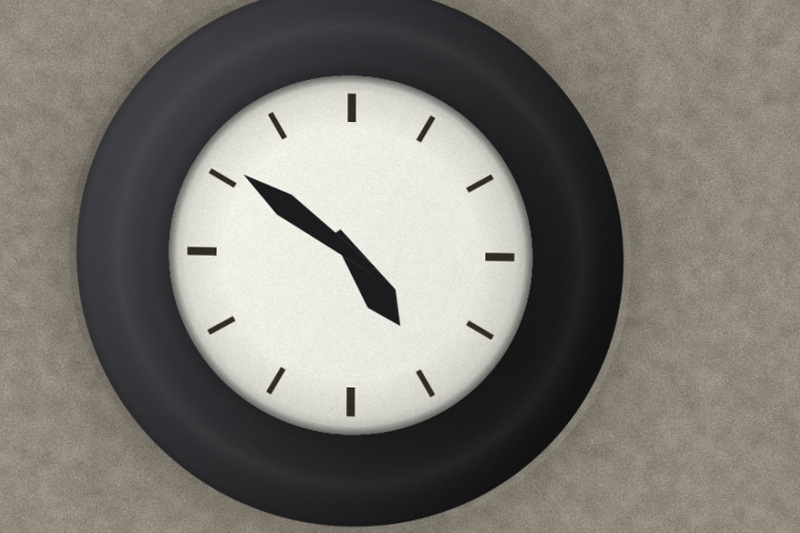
4:51
